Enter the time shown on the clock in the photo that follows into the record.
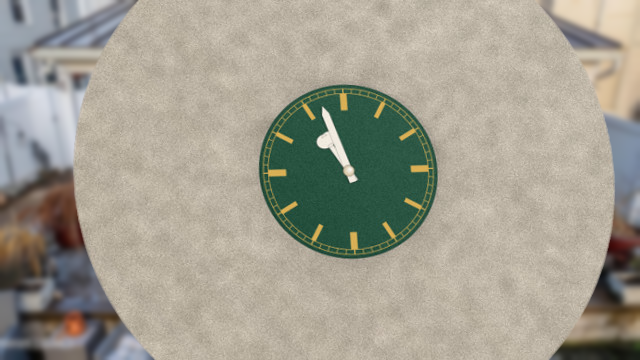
10:57
